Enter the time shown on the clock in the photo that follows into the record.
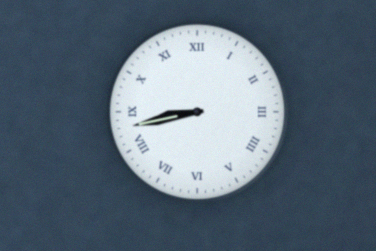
8:43
